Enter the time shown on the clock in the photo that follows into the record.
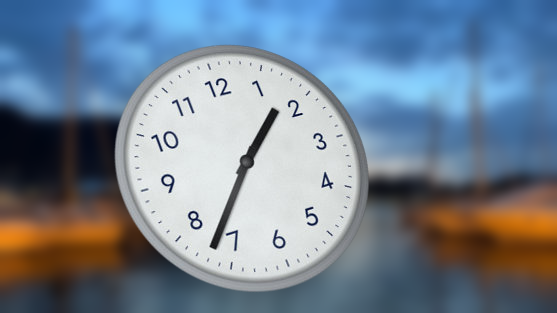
1:37
